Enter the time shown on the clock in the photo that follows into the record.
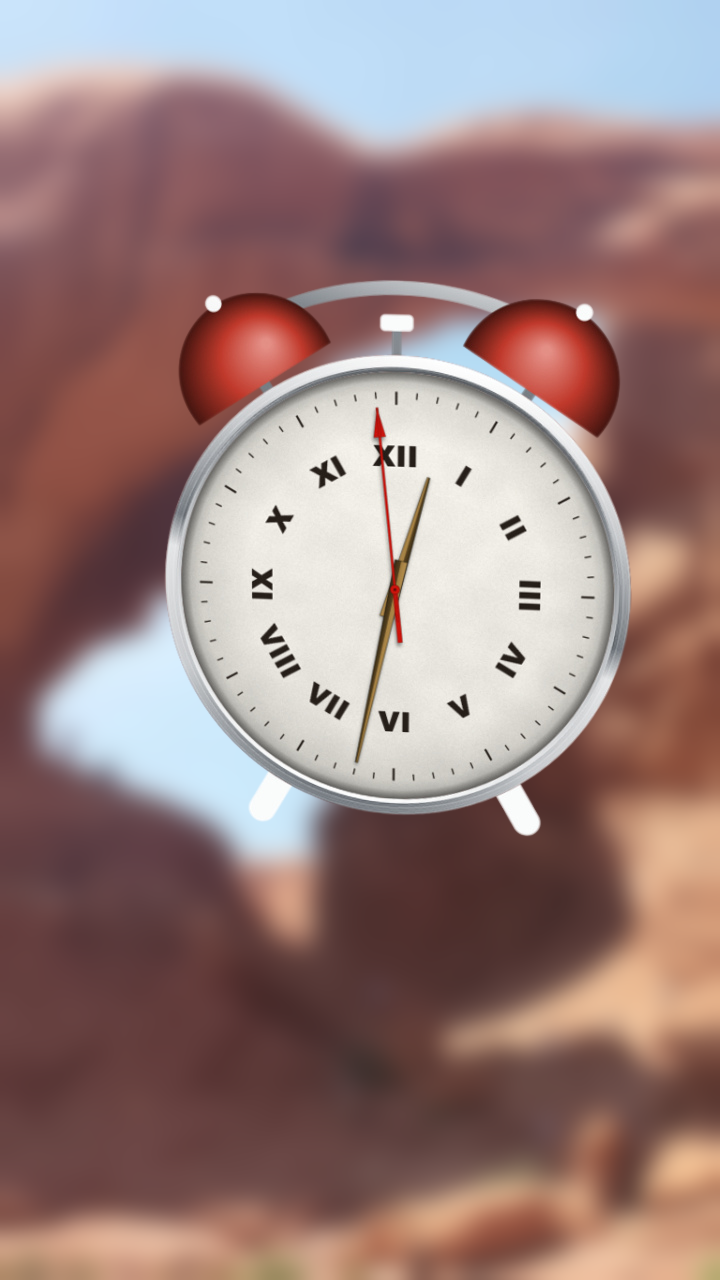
12:31:59
